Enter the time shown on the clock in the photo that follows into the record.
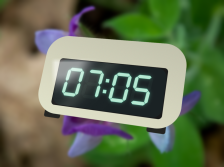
7:05
